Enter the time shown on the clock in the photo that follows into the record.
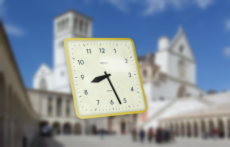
8:27
